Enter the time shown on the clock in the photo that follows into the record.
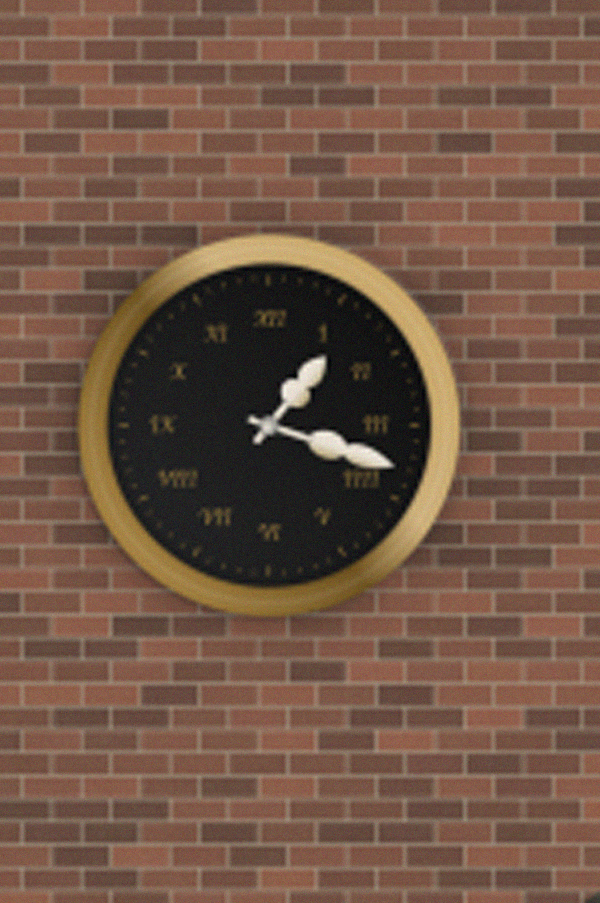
1:18
